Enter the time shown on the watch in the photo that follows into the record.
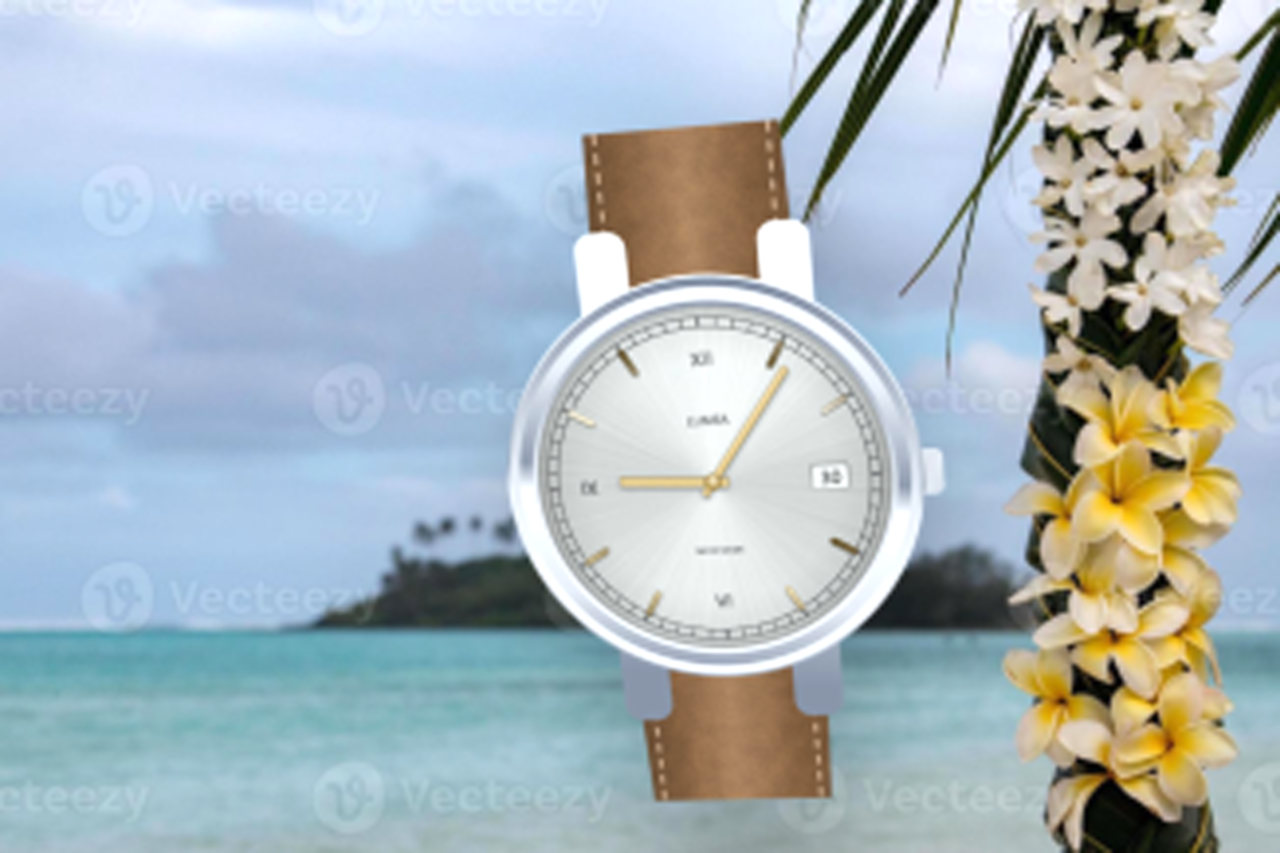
9:06
